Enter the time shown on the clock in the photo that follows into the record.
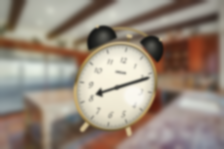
8:11
